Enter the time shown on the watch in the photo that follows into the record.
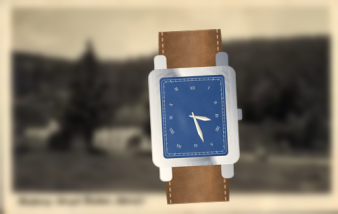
3:27
